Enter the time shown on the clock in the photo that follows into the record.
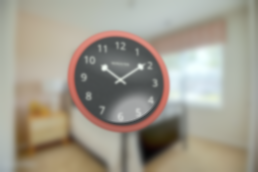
10:09
